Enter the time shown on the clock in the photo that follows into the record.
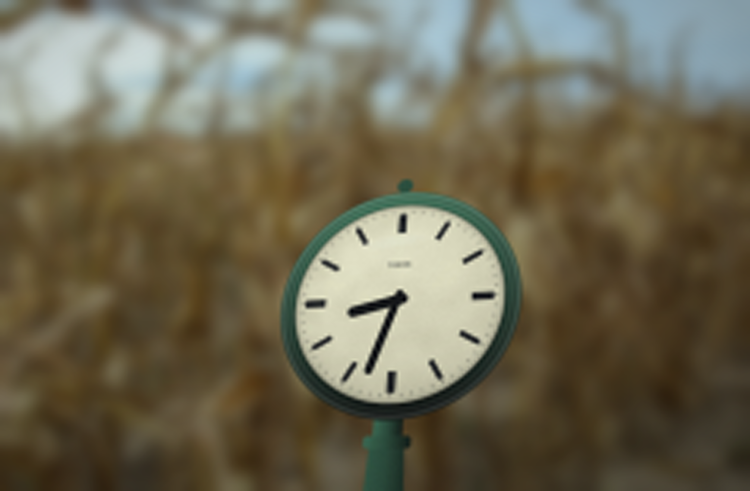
8:33
